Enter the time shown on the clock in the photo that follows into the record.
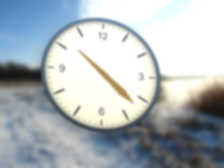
10:22
